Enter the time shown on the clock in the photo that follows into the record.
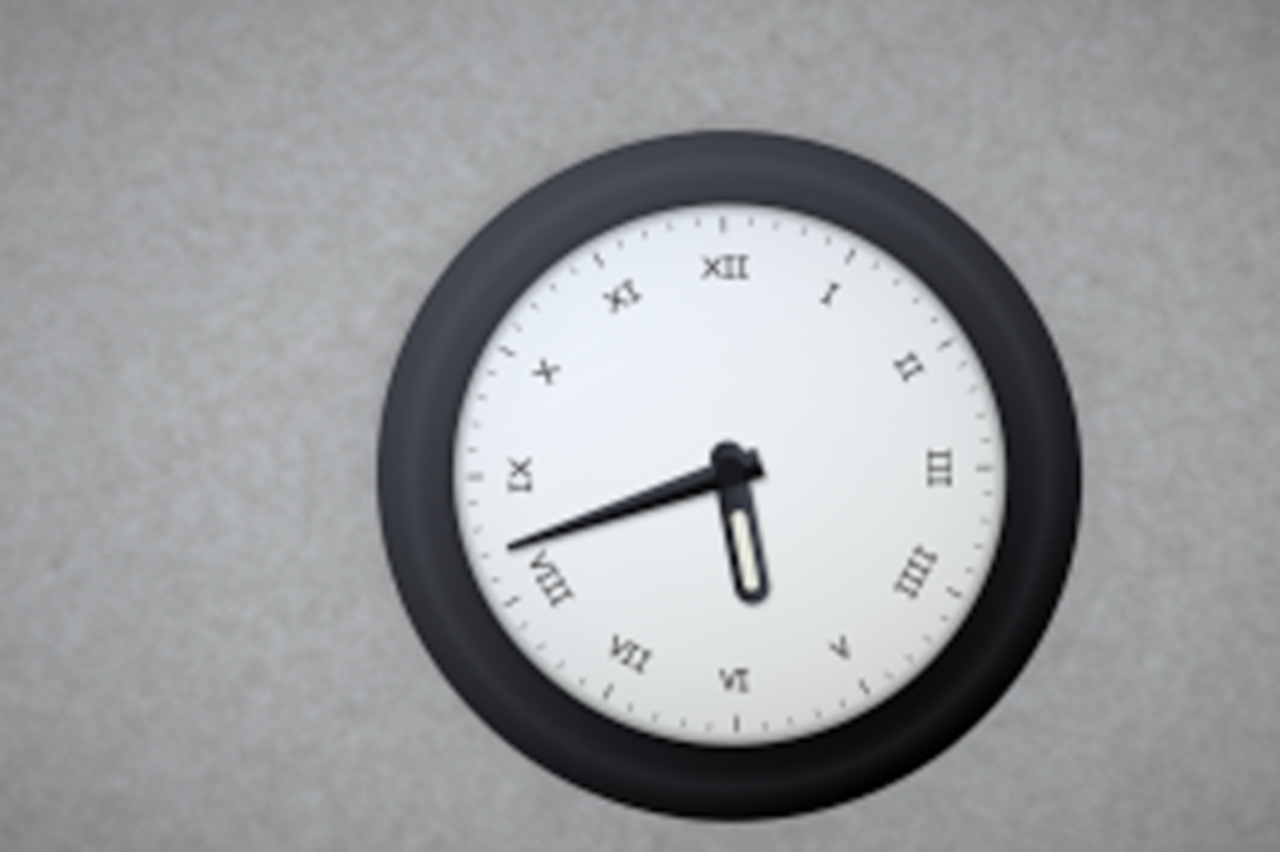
5:42
